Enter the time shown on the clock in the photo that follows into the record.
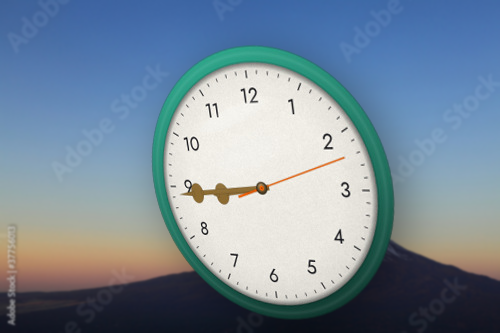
8:44:12
